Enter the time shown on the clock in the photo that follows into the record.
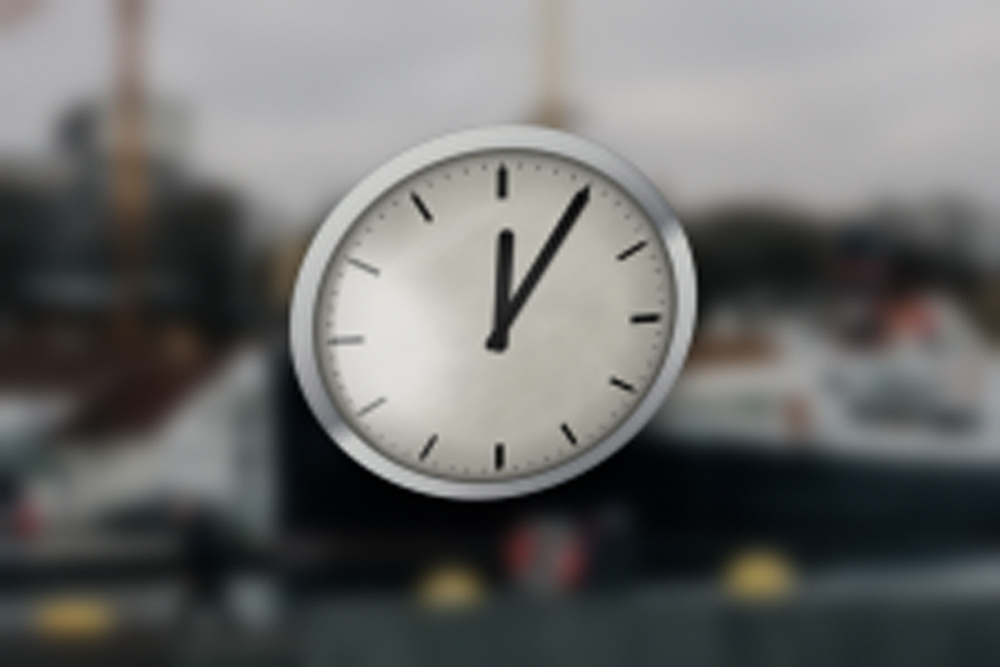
12:05
